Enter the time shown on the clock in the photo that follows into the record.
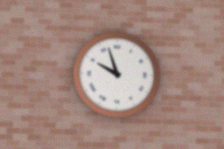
9:57
